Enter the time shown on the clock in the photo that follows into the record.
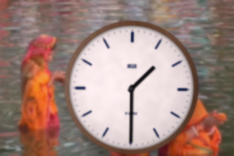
1:30
